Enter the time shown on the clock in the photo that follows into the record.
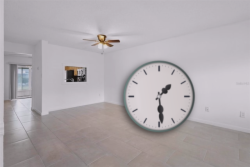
1:29
